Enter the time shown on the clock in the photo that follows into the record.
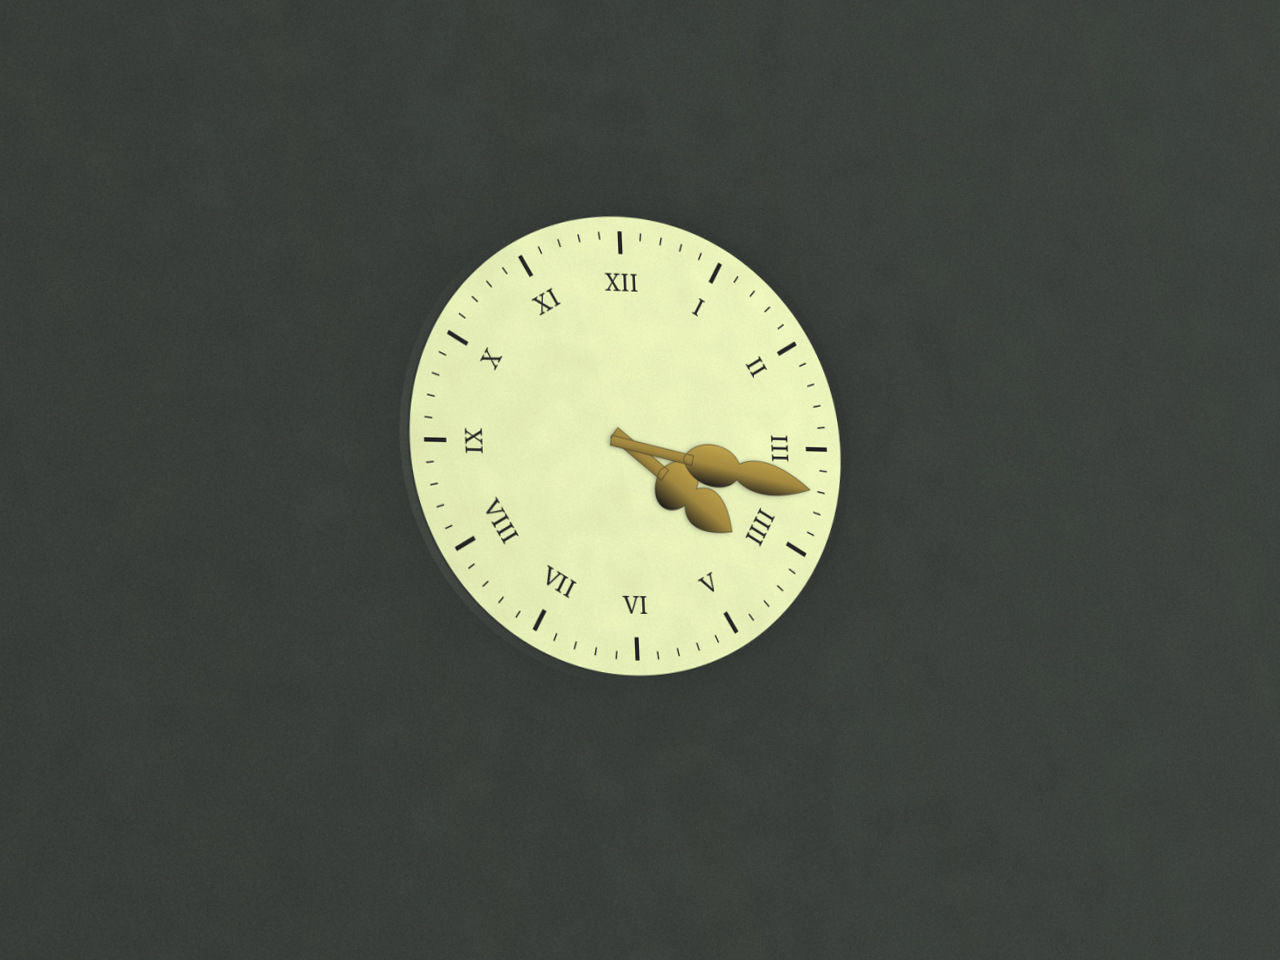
4:17
